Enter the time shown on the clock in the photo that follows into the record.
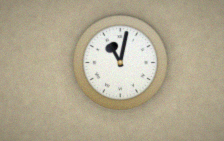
11:02
